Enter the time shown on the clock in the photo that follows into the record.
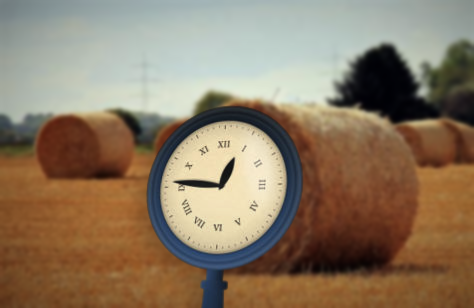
12:46
